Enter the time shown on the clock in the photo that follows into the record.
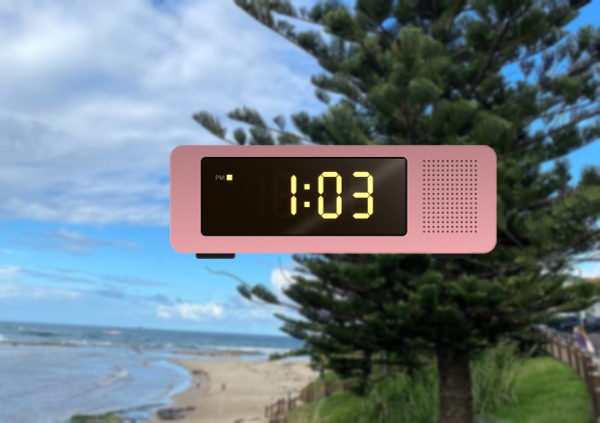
1:03
